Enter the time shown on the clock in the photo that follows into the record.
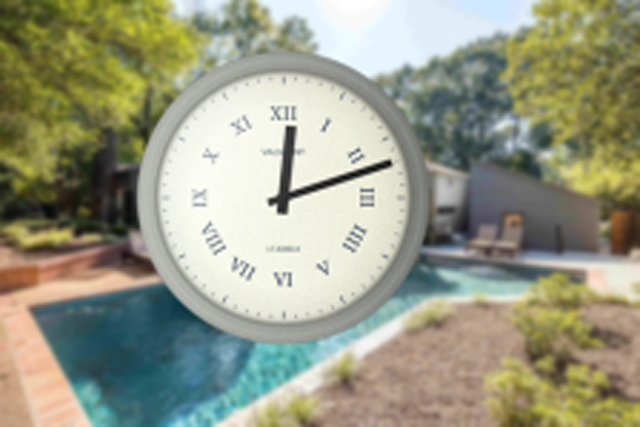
12:12
